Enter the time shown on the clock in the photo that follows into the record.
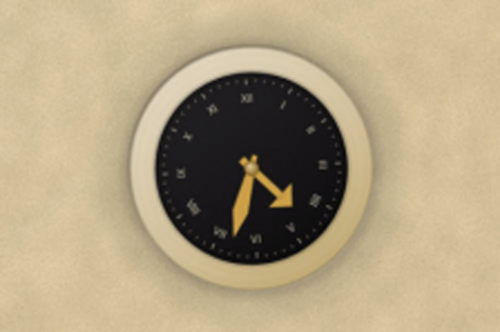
4:33
